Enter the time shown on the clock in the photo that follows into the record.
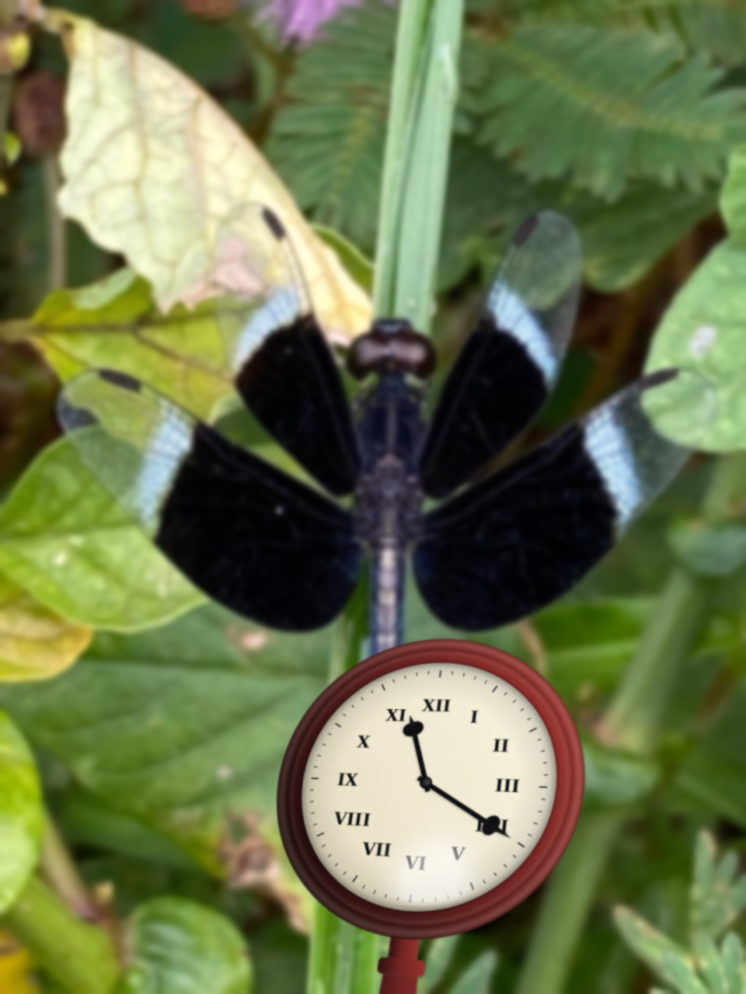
11:20
